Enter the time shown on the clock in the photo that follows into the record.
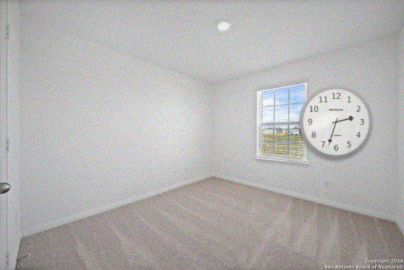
2:33
